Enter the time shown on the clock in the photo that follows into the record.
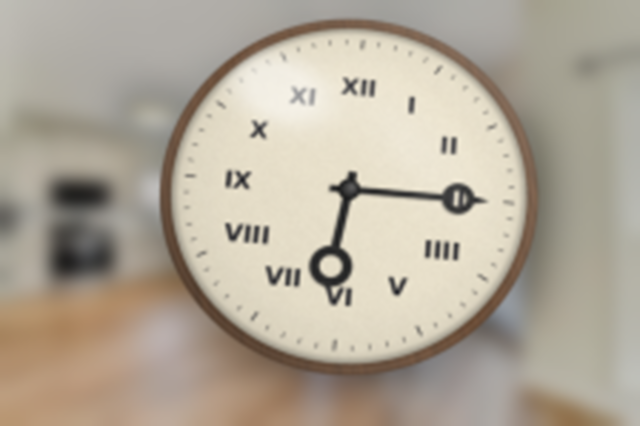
6:15
